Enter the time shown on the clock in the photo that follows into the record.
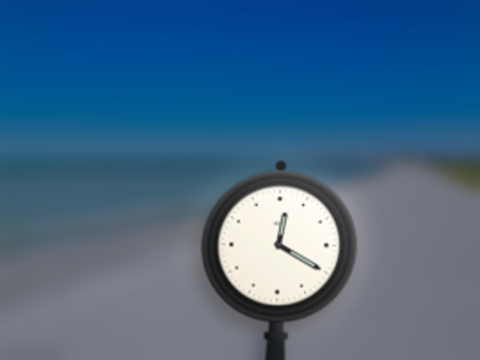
12:20
